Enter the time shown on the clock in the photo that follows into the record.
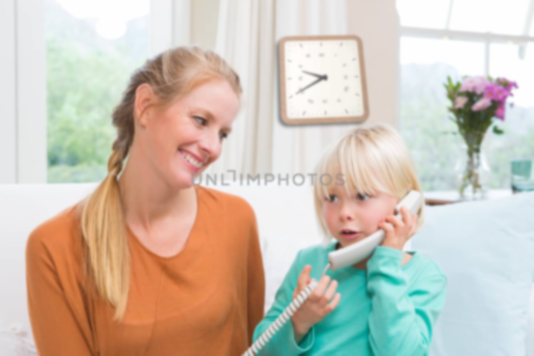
9:40
